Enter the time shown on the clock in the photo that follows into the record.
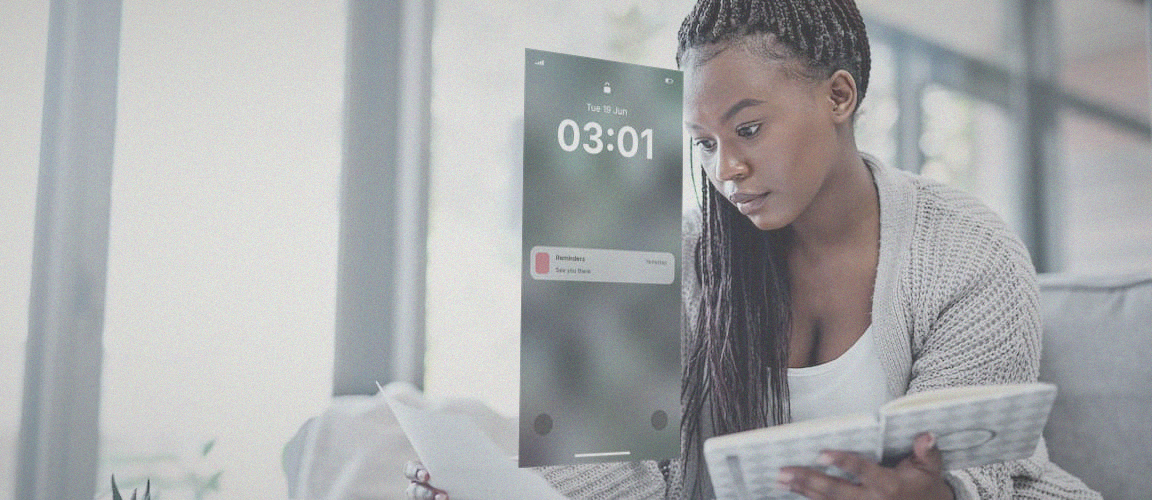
3:01
